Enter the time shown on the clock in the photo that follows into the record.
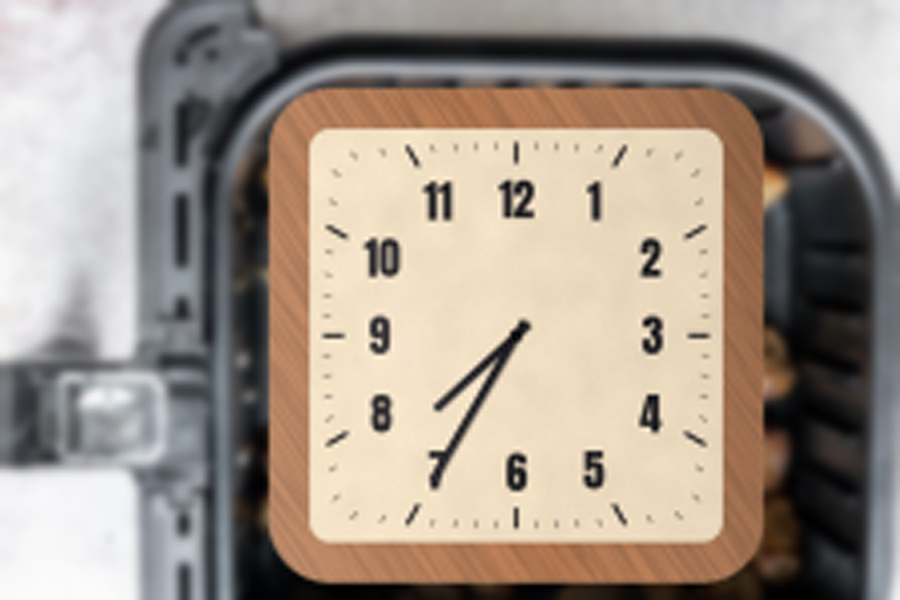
7:35
